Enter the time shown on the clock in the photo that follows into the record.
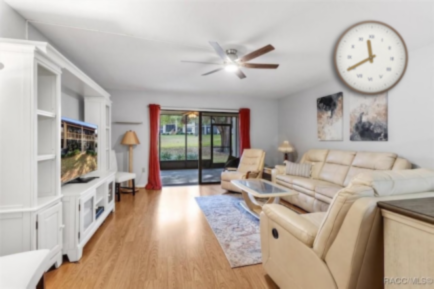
11:40
